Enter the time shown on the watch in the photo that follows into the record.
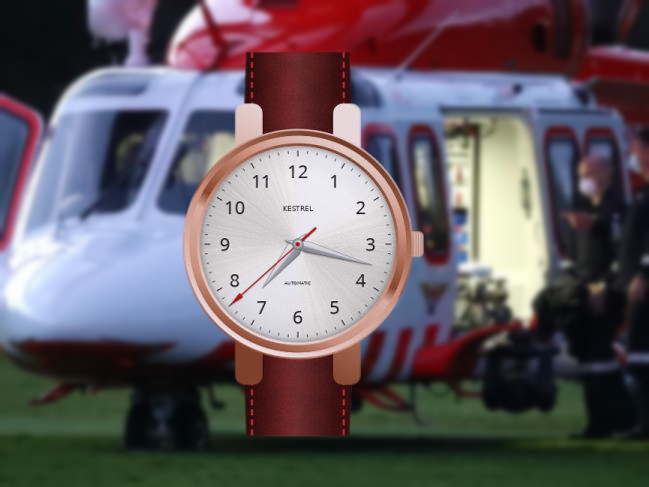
7:17:38
